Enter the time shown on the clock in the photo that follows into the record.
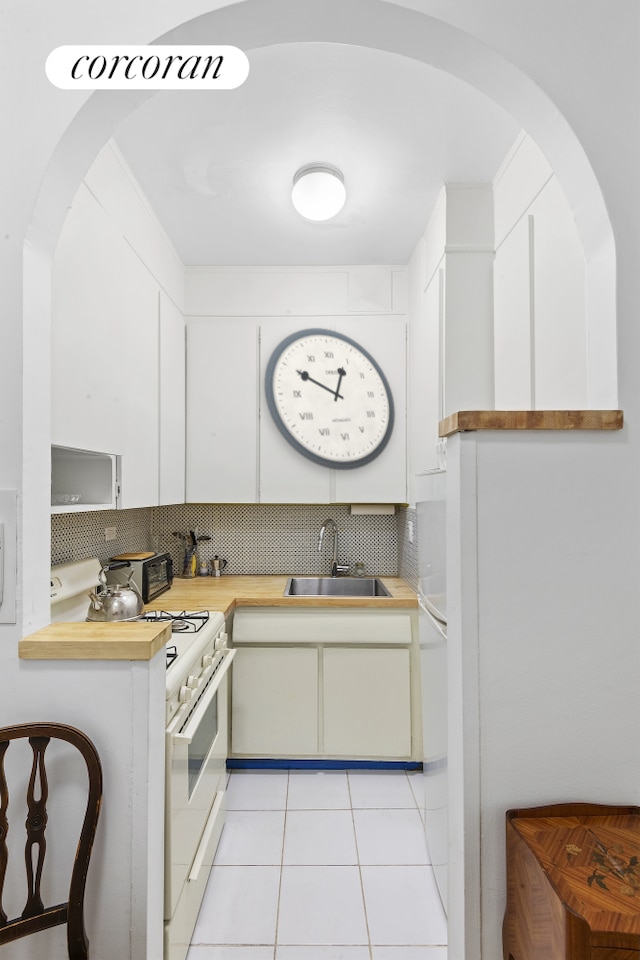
12:50
